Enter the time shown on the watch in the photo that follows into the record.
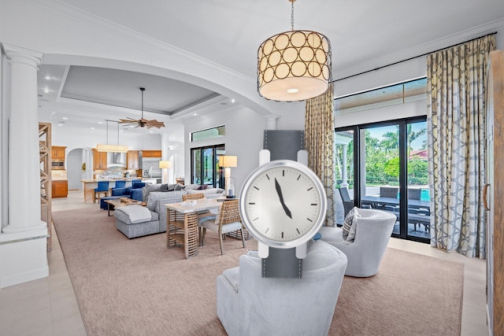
4:57
